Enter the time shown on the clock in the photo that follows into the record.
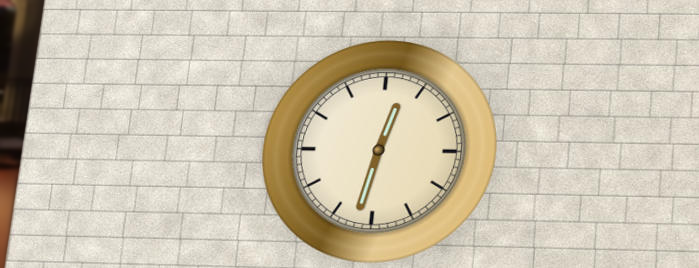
12:32
